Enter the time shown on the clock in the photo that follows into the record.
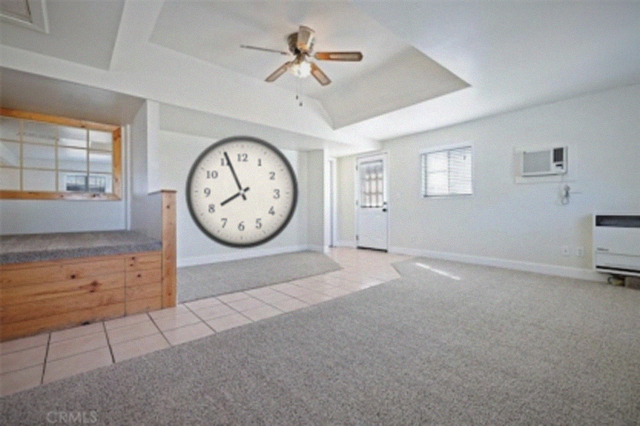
7:56
